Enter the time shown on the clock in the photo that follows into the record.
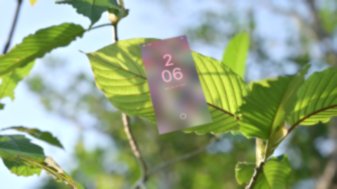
2:06
